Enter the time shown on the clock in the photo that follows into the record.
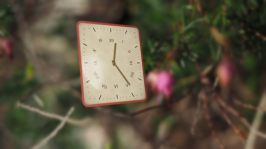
12:24
